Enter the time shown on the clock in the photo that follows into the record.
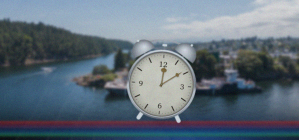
12:09
